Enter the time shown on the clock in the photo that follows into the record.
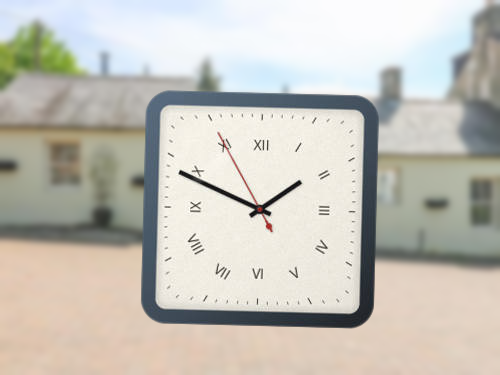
1:48:55
